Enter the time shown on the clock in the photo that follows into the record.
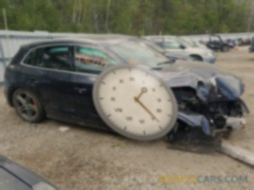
1:24
